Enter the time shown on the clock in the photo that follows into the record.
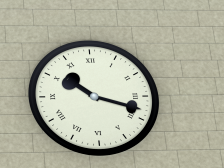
10:18
